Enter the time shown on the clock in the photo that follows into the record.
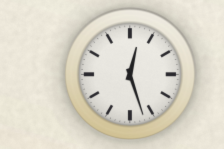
12:27
